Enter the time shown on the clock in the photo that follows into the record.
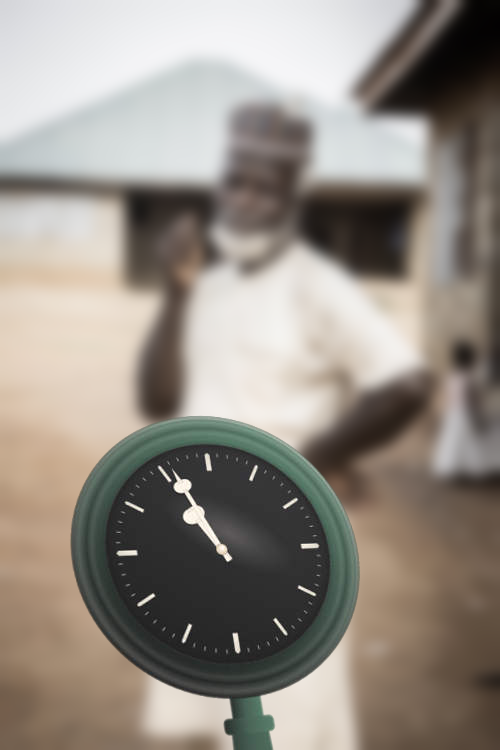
10:56
